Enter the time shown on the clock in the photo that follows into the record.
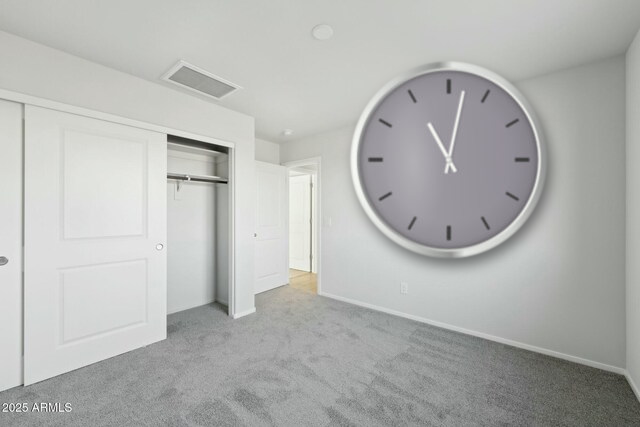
11:02
